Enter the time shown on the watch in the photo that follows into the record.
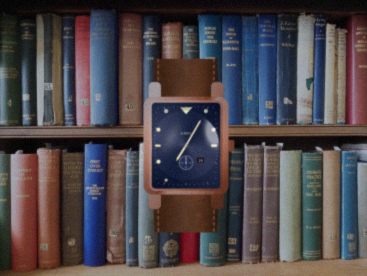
7:05
